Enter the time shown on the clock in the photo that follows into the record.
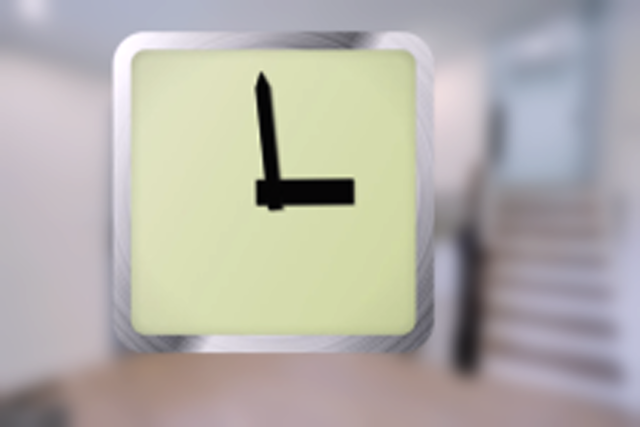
2:59
